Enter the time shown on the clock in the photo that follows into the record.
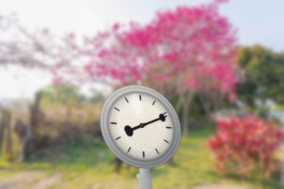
8:11
